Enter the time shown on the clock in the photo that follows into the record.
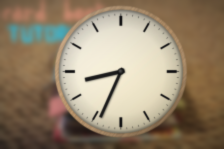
8:34
